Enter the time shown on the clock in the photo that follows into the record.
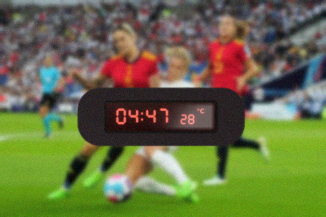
4:47
